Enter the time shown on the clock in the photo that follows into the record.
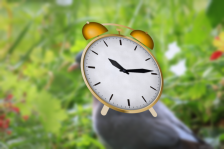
10:14
